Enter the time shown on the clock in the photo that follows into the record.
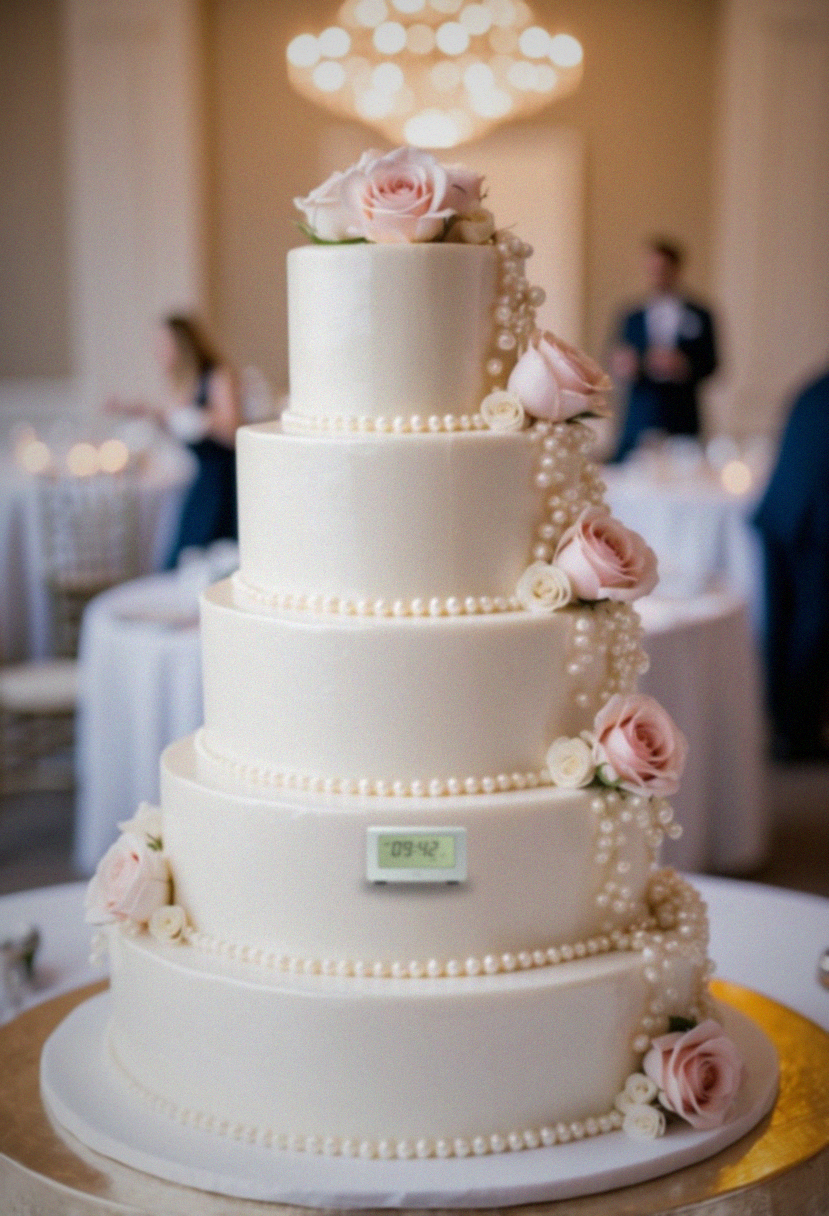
9:42
